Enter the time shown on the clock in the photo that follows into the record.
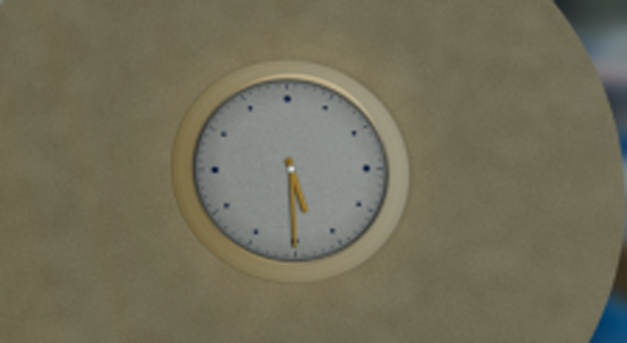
5:30
